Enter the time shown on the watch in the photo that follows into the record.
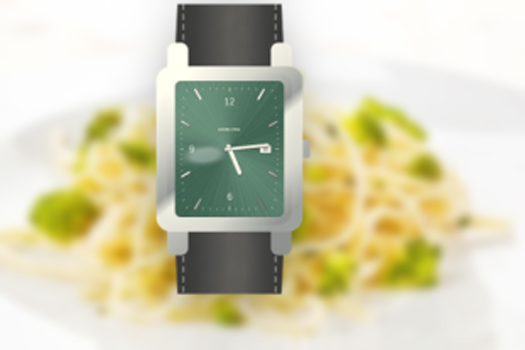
5:14
